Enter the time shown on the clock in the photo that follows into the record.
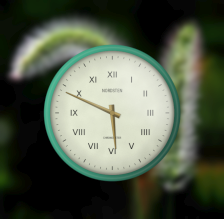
5:49
